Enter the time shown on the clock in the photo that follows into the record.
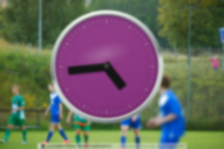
4:44
